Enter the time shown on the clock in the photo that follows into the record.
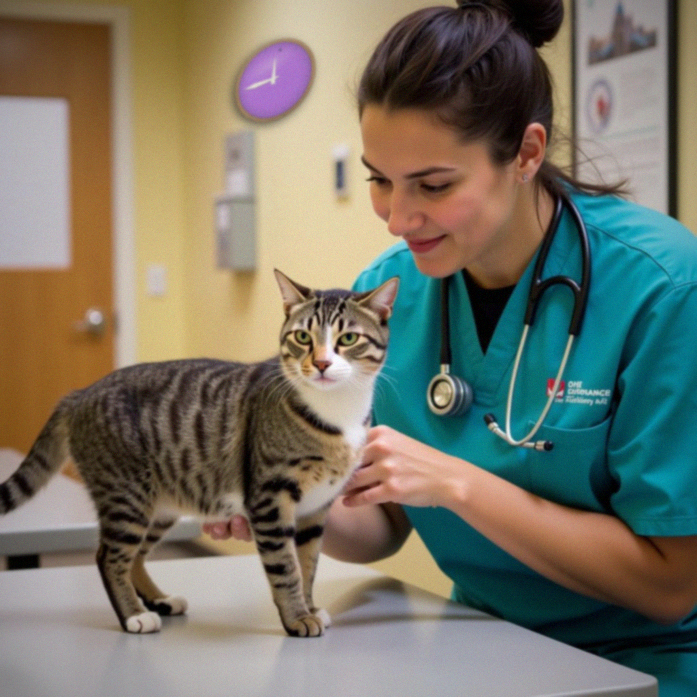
11:42
